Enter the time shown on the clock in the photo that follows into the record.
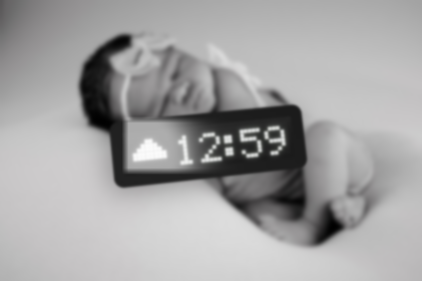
12:59
